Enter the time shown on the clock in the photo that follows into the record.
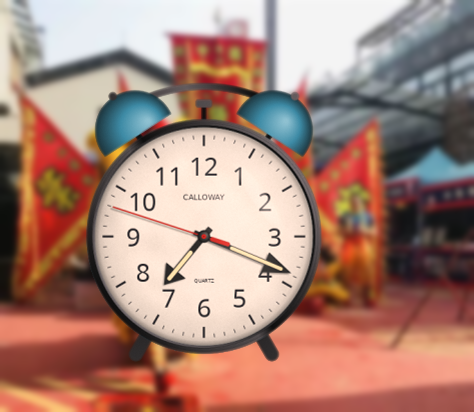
7:18:48
